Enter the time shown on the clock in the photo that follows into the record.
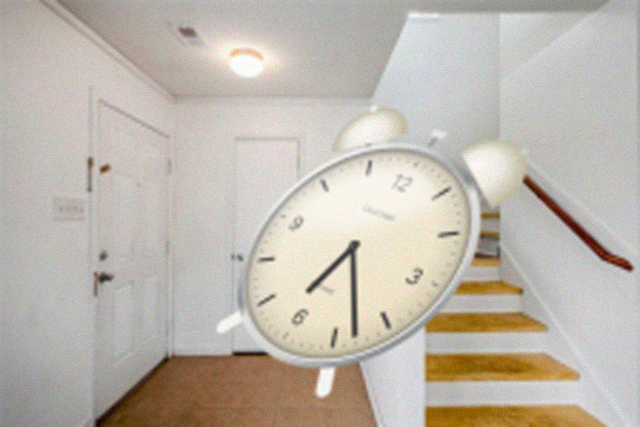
6:23
